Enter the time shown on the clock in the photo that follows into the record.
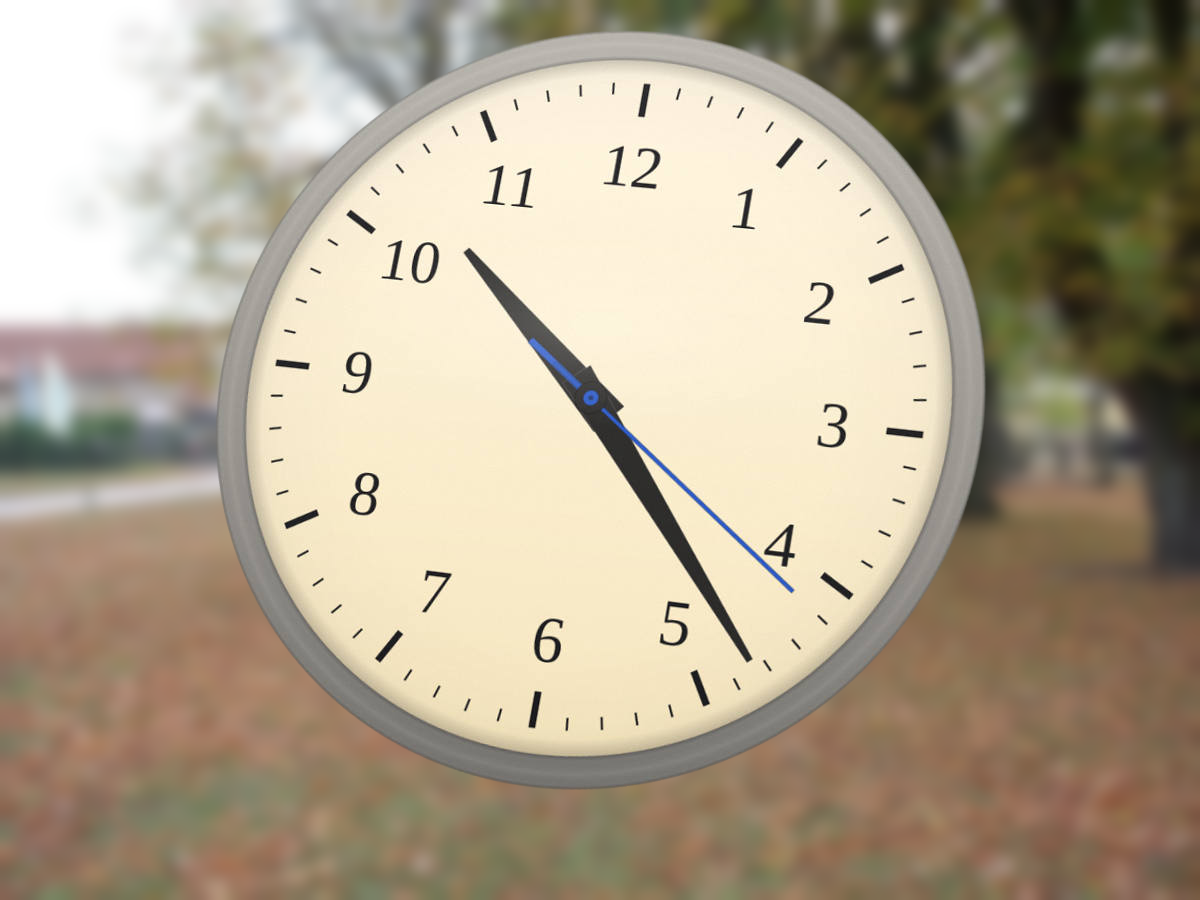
10:23:21
